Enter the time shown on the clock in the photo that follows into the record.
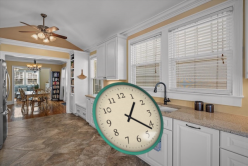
1:22
